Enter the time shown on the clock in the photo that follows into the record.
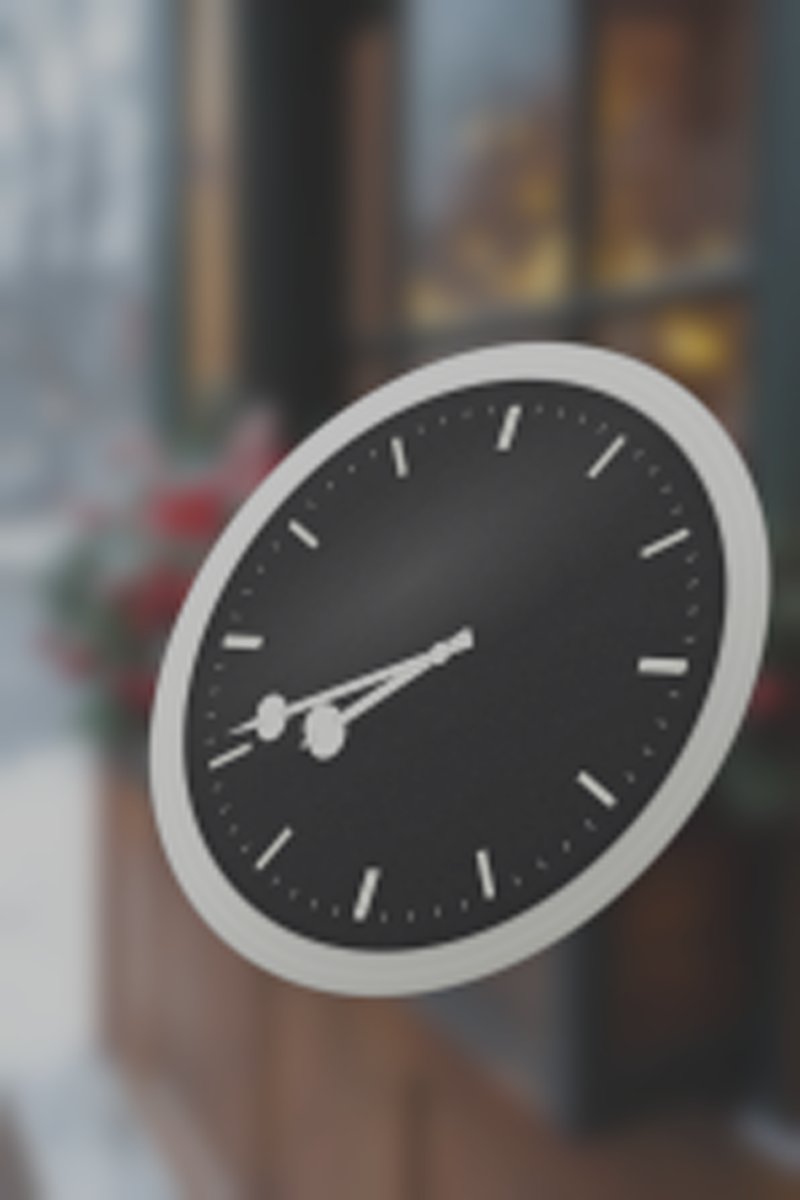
7:41
